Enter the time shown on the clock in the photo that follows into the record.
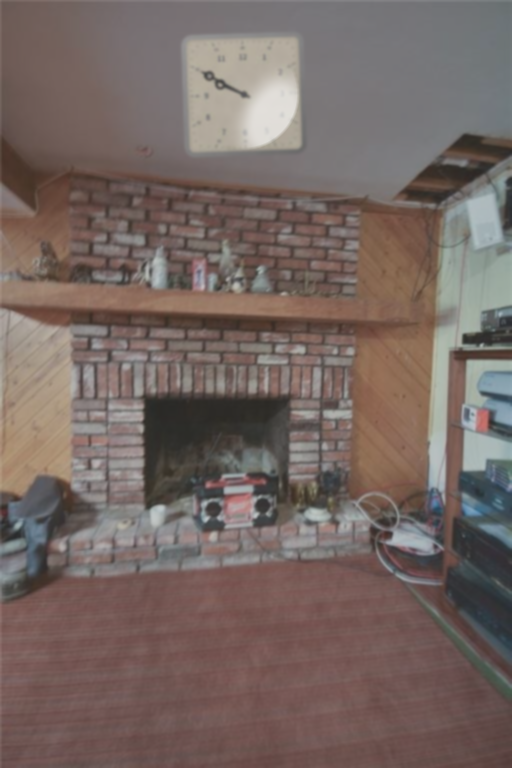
9:50
